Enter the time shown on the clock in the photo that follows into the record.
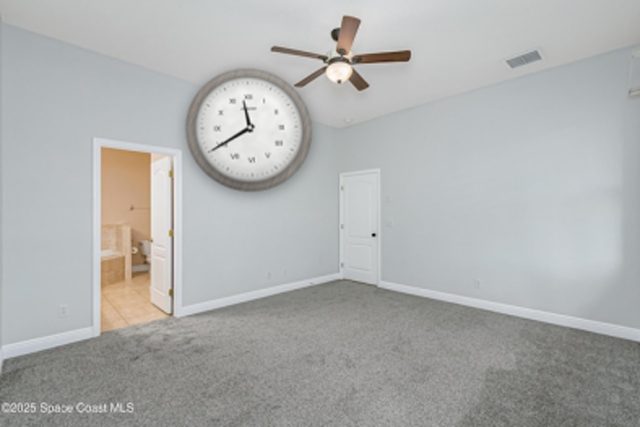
11:40
